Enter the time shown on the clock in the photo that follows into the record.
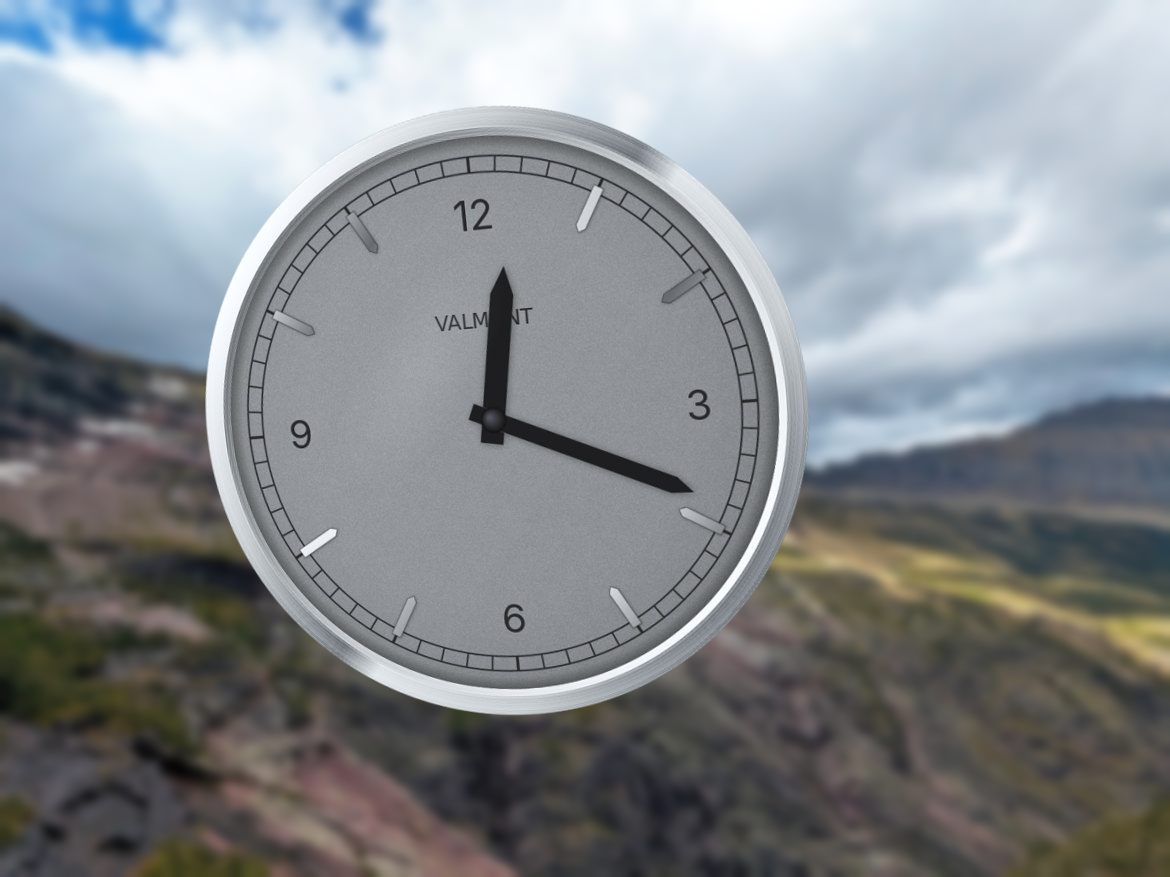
12:19
